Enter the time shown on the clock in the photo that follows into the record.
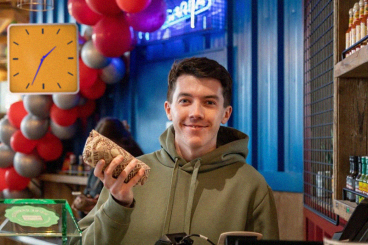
1:34
